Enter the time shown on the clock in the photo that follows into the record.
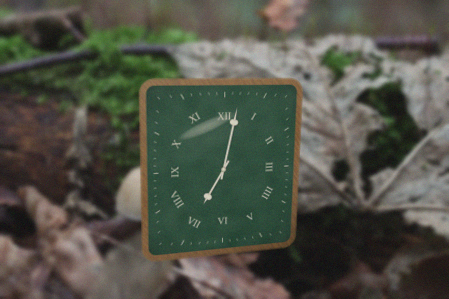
7:02
